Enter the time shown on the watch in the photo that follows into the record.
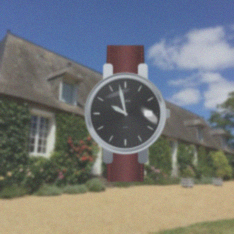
9:58
